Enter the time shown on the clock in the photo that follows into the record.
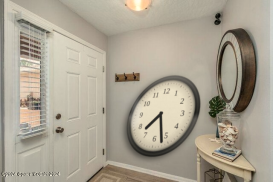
7:27
